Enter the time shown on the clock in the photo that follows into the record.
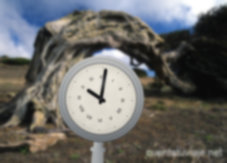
10:01
